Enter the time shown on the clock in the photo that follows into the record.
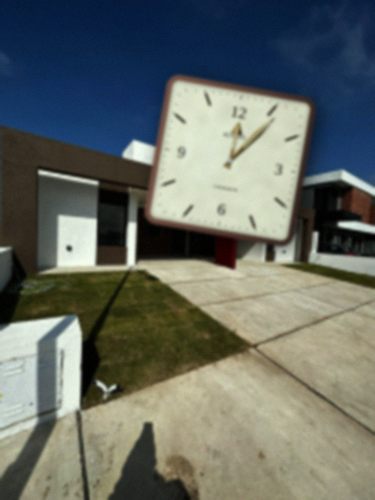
12:06
